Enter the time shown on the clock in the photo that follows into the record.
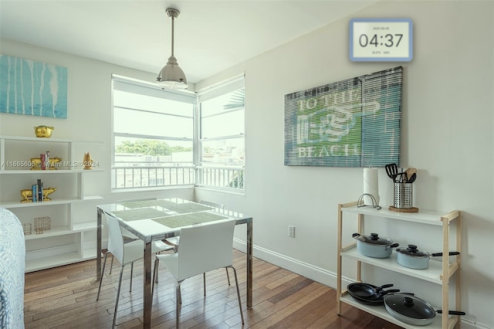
4:37
